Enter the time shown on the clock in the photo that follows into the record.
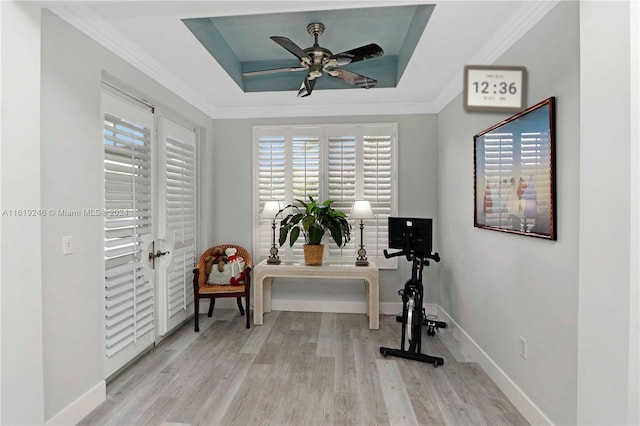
12:36
